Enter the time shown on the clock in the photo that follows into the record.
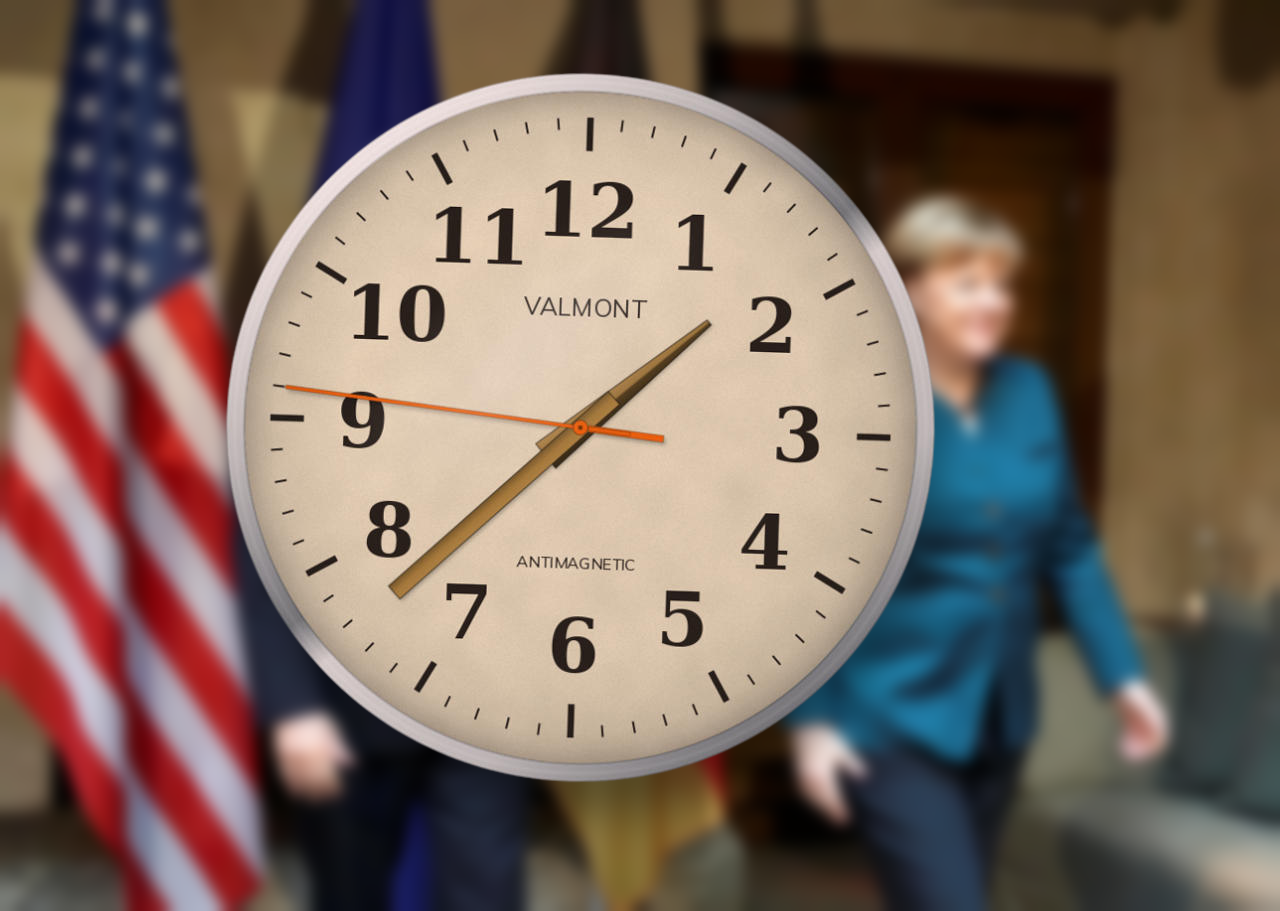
1:37:46
